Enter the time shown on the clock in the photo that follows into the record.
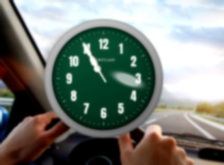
10:55
